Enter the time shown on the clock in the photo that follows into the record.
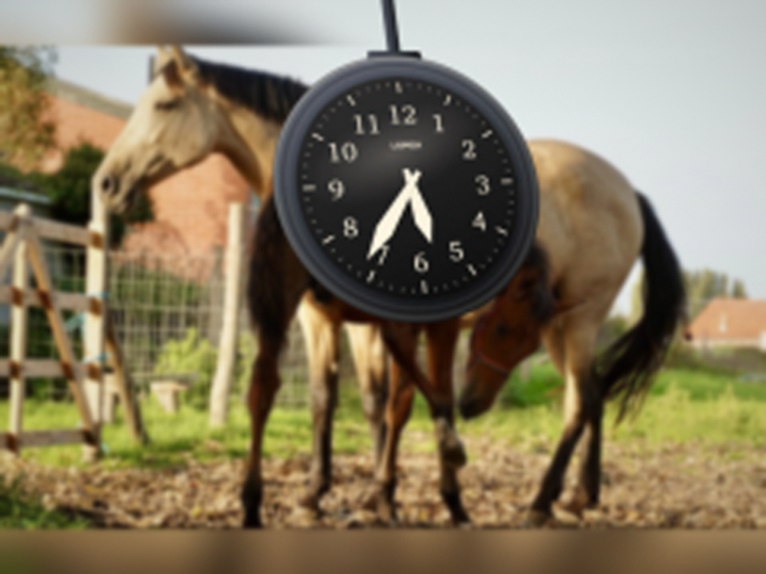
5:36
